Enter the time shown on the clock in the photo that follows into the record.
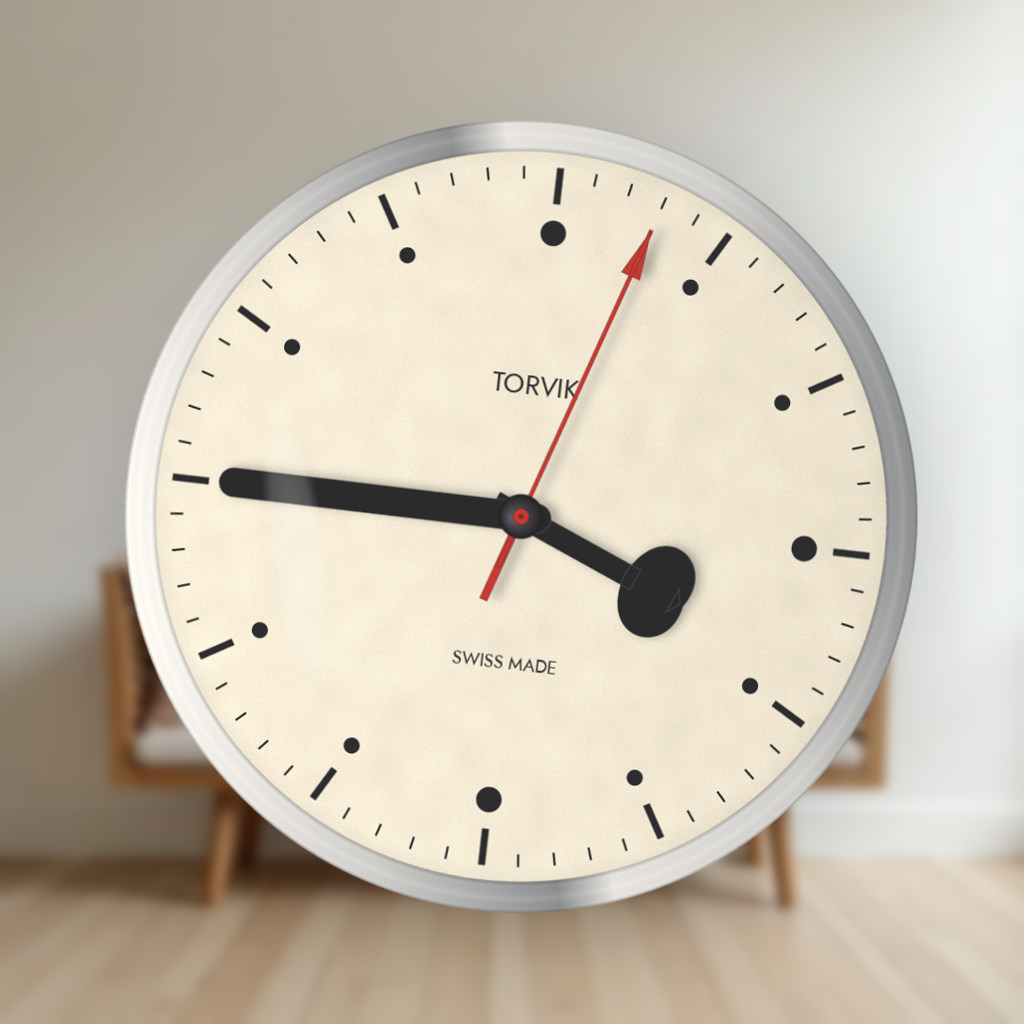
3:45:03
